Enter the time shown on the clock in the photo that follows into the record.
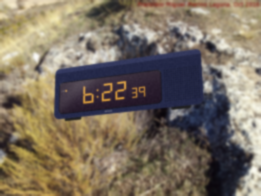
6:22
